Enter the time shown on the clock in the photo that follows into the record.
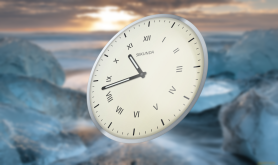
10:43
